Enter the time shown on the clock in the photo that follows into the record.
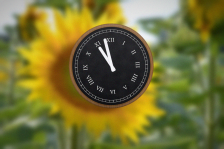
10:58
